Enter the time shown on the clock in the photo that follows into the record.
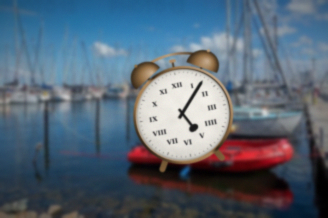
5:07
